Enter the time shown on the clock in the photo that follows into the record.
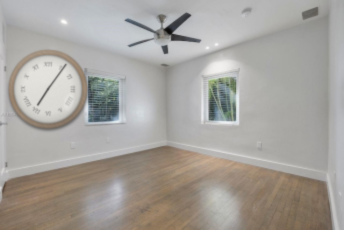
7:06
